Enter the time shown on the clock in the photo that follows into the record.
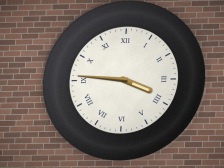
3:46
